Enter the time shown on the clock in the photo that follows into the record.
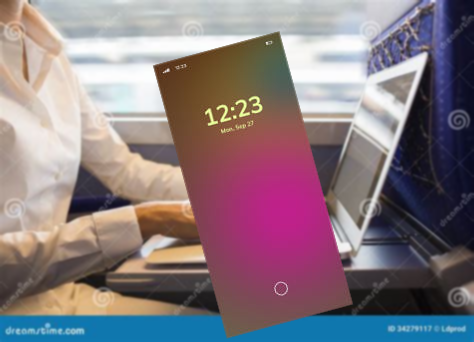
12:23
